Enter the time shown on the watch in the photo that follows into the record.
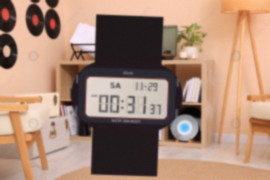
0:31
